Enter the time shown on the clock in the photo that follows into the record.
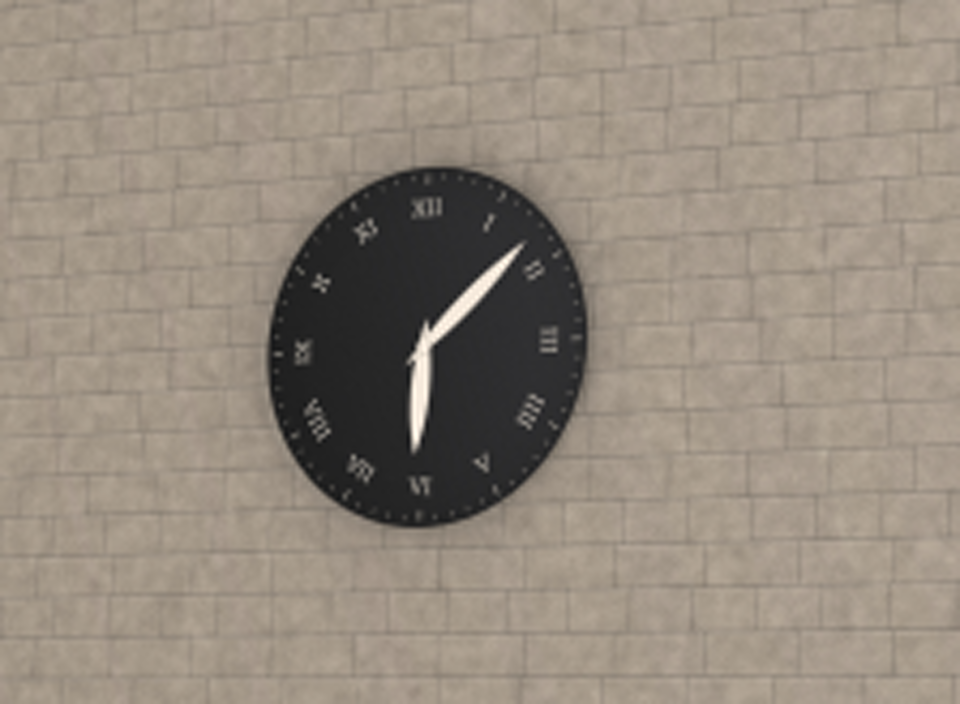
6:08
